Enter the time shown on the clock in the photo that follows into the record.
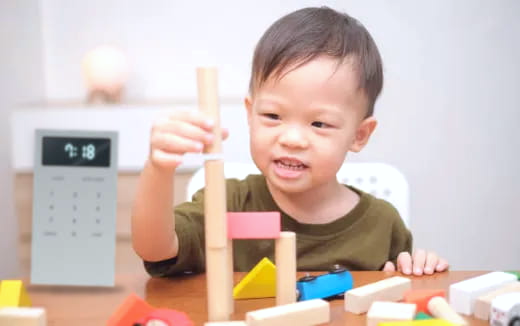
7:18
